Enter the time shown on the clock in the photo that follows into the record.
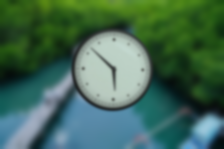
5:52
